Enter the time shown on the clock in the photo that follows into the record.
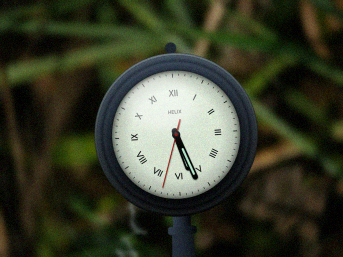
5:26:33
